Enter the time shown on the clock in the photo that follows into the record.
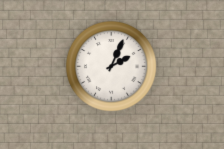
2:04
